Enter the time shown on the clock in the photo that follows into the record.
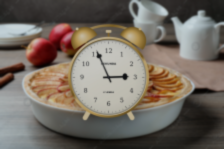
2:56
